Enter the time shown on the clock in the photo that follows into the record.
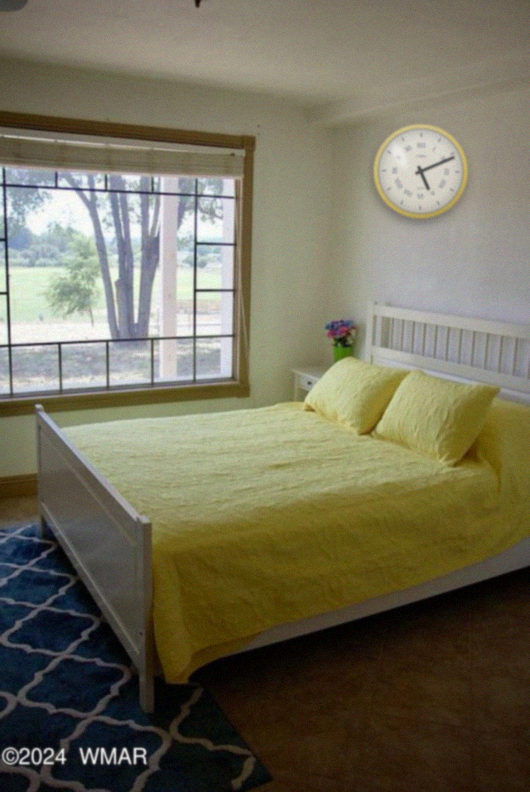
5:11
